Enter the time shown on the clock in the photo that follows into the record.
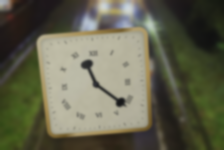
11:22
